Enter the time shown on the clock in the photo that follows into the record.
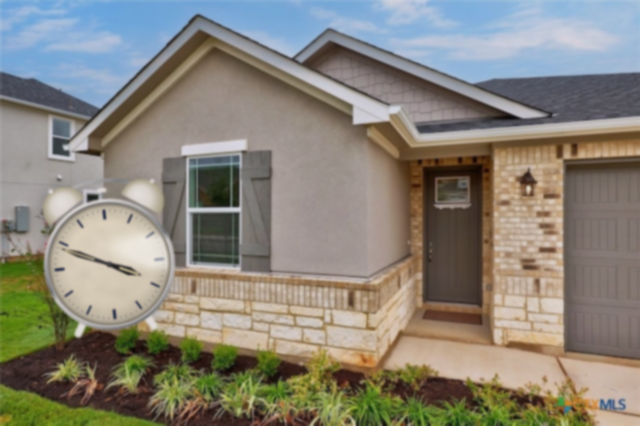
3:49
